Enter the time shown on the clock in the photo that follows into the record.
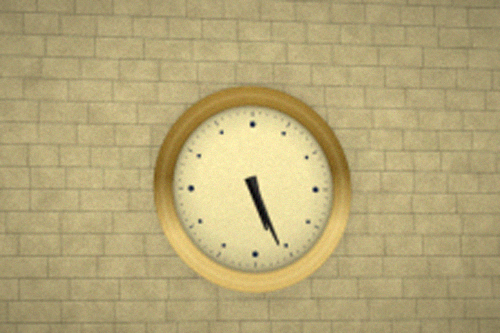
5:26
